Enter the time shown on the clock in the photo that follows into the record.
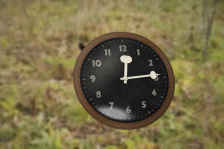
12:14
